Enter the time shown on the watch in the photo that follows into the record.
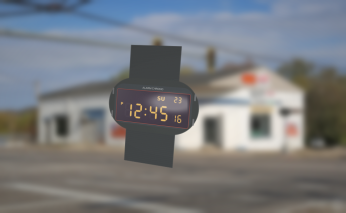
12:45:16
